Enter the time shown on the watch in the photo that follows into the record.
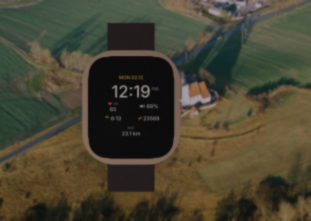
12:19
